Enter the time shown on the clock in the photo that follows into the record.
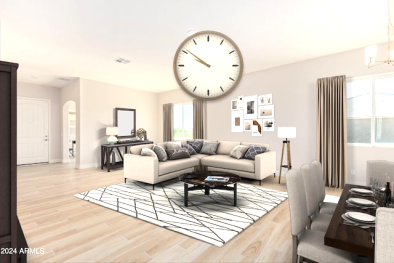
9:51
